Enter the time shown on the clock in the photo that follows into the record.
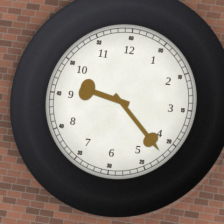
9:22
